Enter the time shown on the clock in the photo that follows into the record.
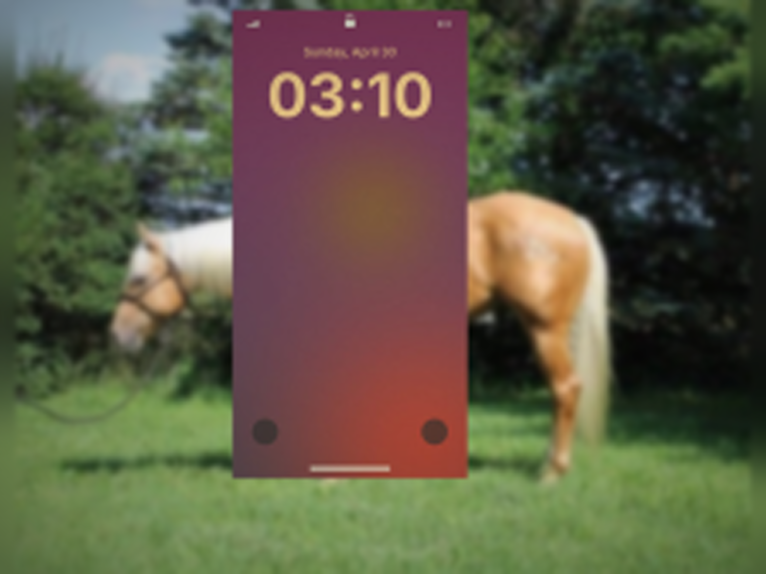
3:10
